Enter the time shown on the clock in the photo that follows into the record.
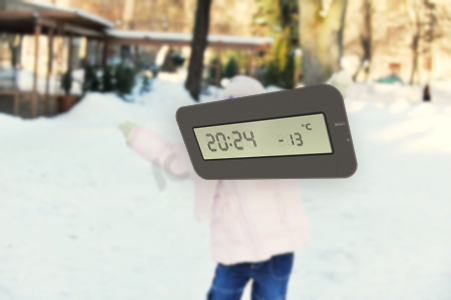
20:24
